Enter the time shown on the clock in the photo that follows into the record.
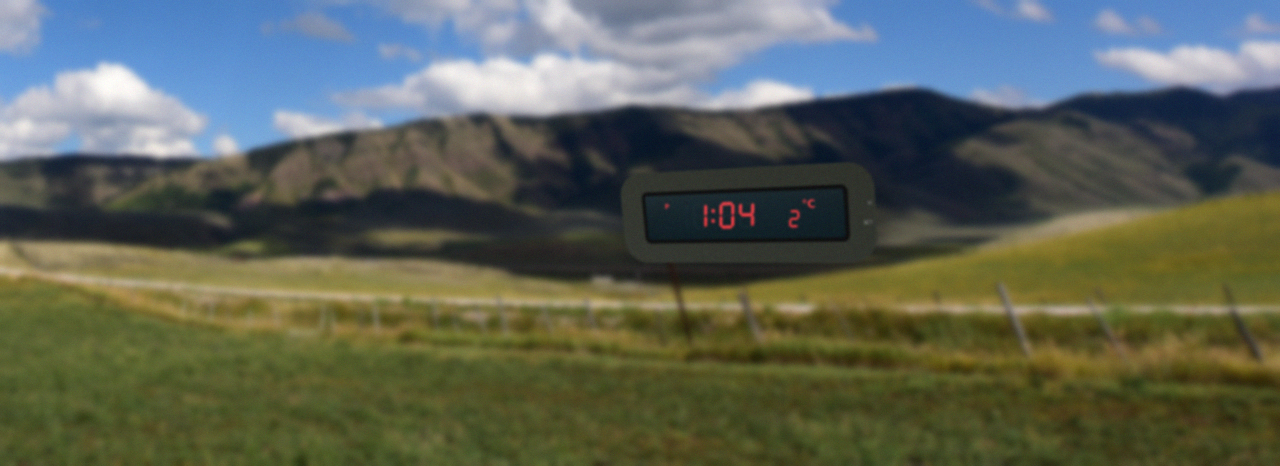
1:04
